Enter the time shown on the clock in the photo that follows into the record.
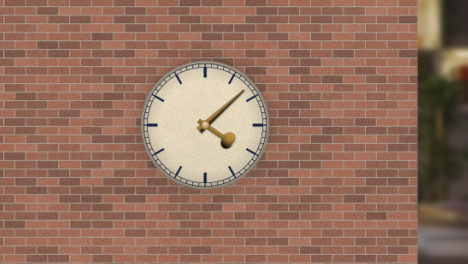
4:08
